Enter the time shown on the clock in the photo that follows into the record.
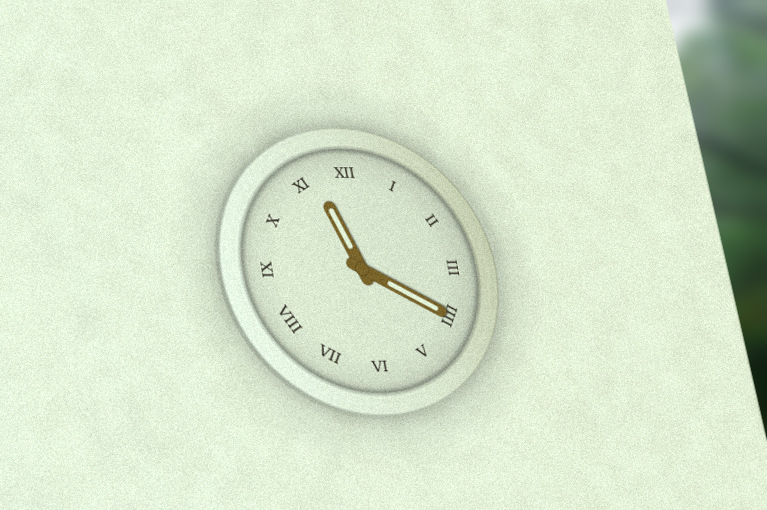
11:20
